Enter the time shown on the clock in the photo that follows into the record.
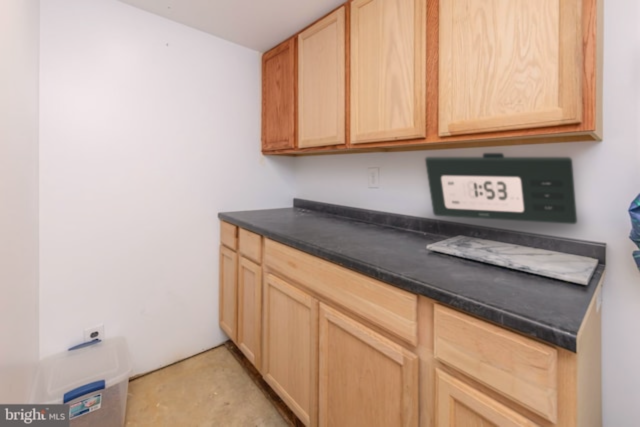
1:53
